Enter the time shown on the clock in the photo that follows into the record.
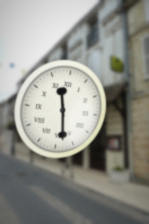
11:28
